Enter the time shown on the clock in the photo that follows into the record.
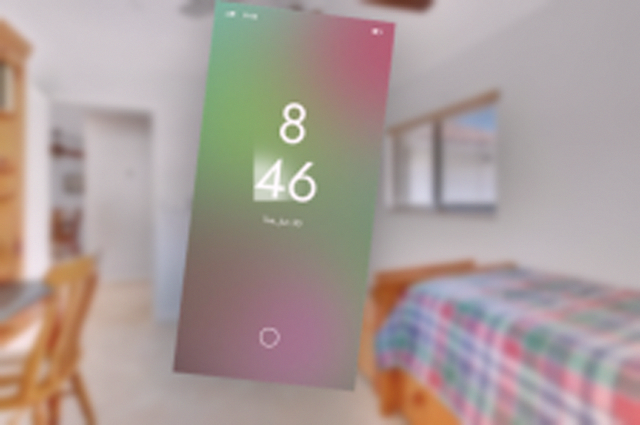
8:46
